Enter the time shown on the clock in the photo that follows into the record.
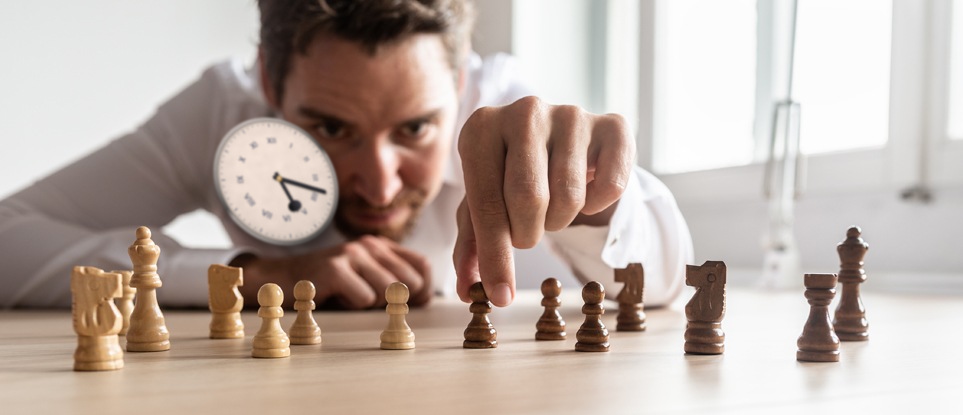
5:18
